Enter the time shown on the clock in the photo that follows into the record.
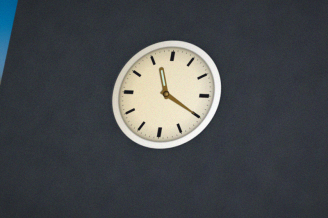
11:20
